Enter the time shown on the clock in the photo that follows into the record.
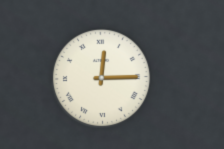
12:15
